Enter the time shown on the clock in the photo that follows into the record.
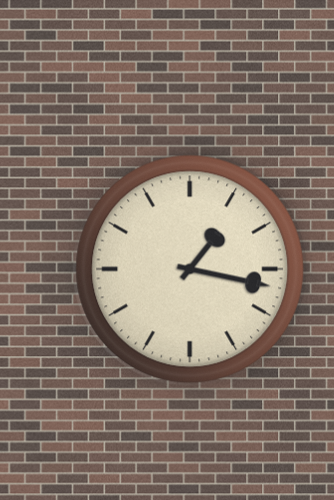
1:17
